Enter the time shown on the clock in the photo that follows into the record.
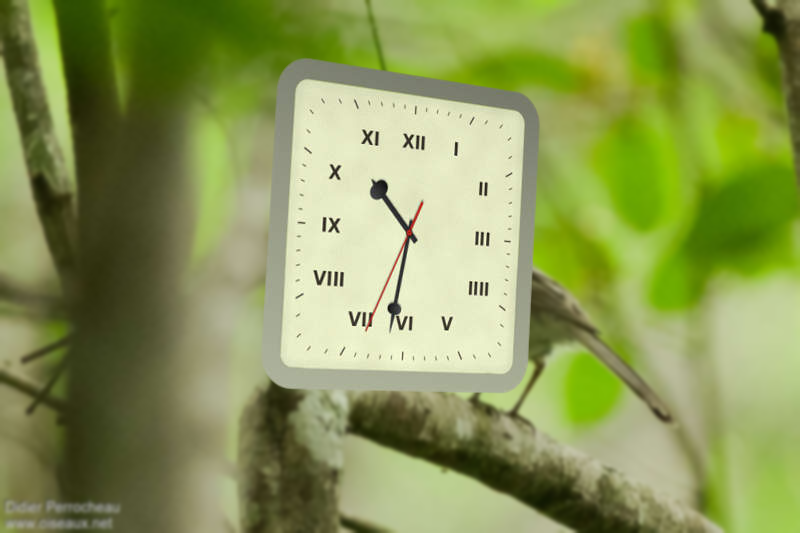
10:31:34
